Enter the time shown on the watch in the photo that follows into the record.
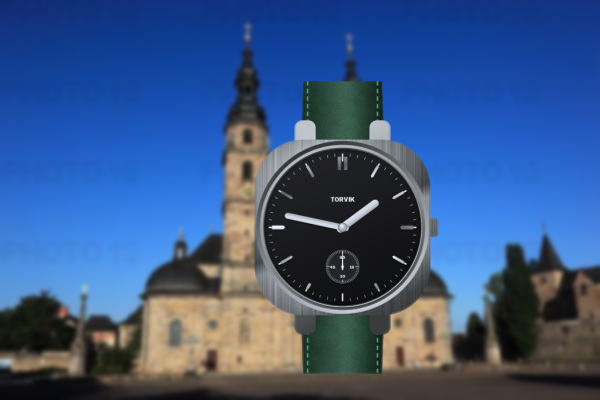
1:47
